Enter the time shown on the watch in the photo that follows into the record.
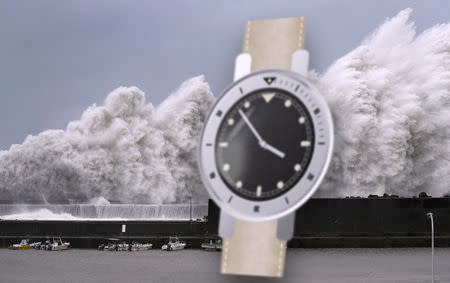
3:53
